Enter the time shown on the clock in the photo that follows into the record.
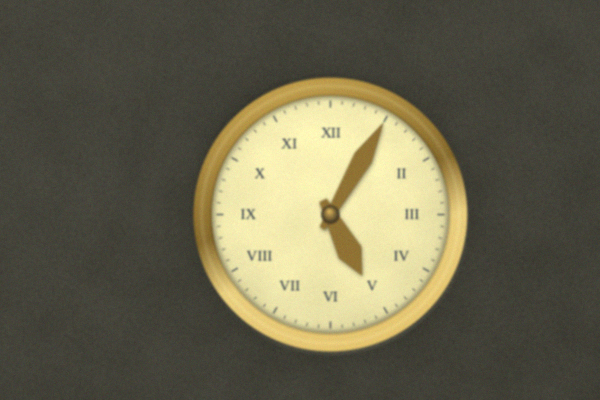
5:05
